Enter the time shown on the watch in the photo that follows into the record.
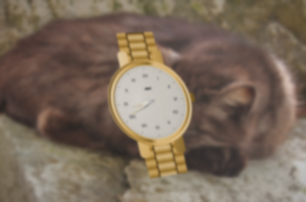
8:41
